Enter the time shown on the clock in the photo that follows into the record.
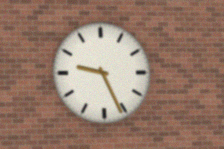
9:26
